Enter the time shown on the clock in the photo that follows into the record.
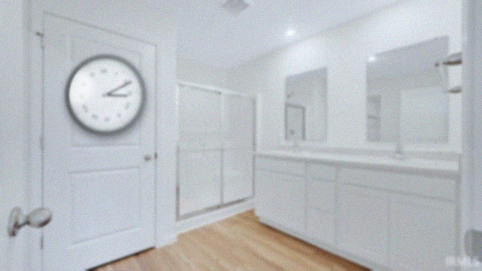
3:11
